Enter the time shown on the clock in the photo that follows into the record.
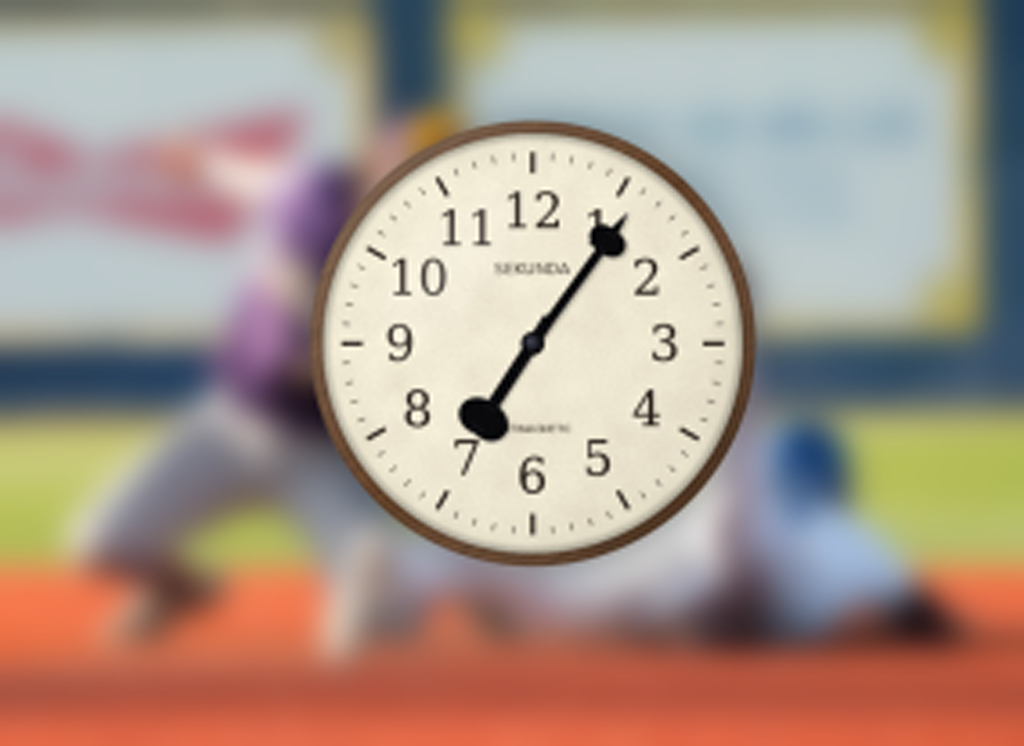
7:06
